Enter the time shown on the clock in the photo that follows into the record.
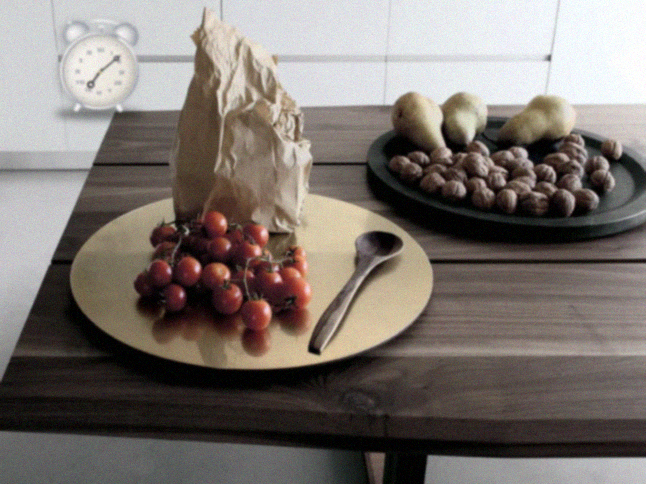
7:08
